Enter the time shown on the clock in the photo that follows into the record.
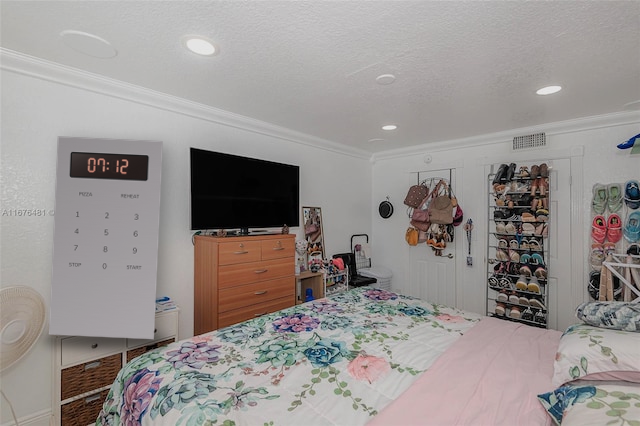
7:12
